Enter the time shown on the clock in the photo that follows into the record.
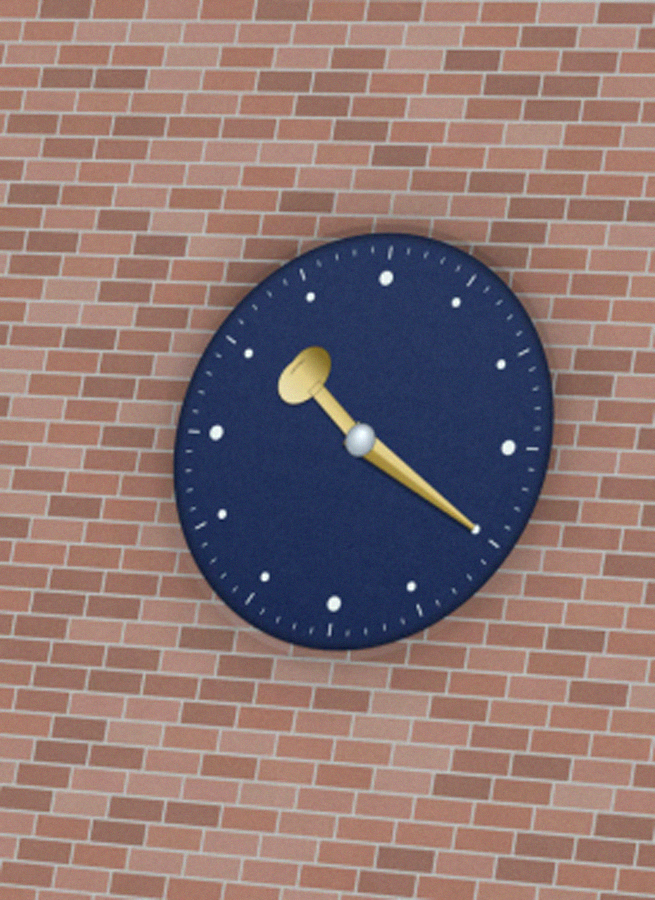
10:20
